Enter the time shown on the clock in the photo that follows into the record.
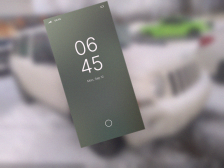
6:45
